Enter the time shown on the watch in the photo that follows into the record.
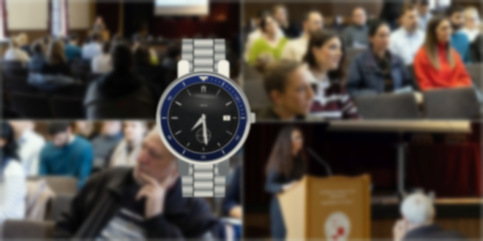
7:29
